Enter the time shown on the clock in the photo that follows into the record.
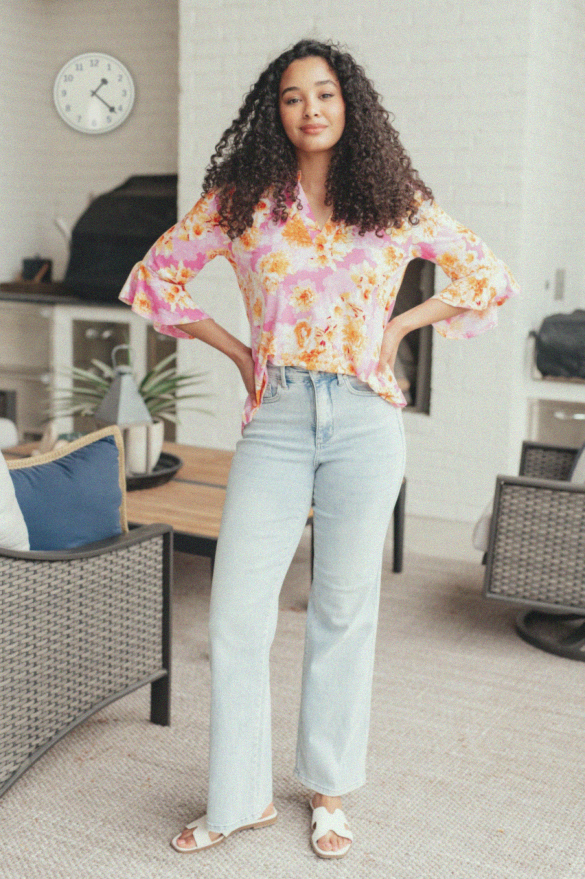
1:22
